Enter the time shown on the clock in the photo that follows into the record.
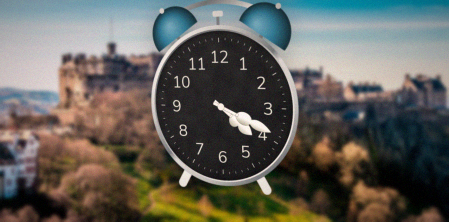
4:19
